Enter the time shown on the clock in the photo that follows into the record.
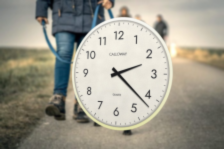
2:22
